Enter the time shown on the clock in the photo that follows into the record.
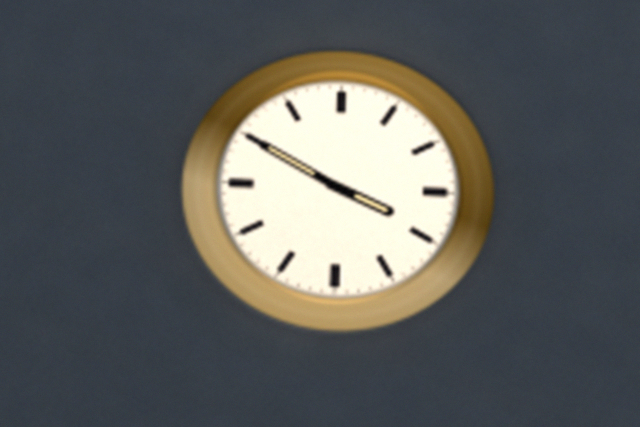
3:50
